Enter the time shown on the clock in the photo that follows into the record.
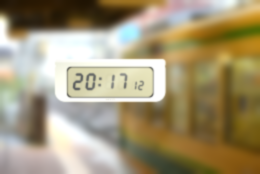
20:17
